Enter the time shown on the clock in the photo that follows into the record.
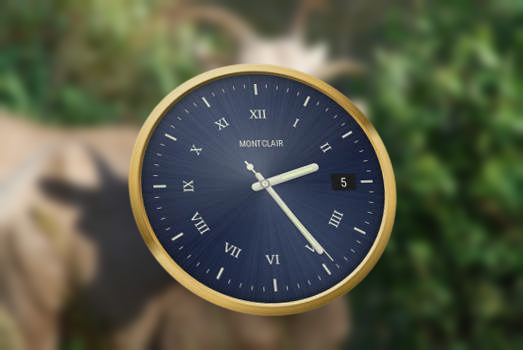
2:24:24
